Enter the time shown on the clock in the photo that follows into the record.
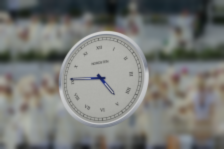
4:46
